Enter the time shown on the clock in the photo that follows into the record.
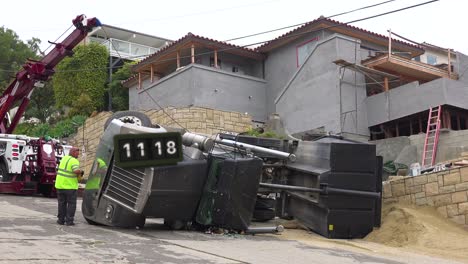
11:18
